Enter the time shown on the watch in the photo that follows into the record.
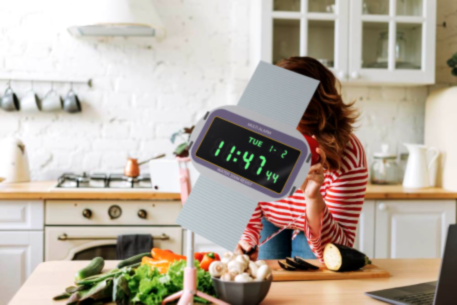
11:47:44
